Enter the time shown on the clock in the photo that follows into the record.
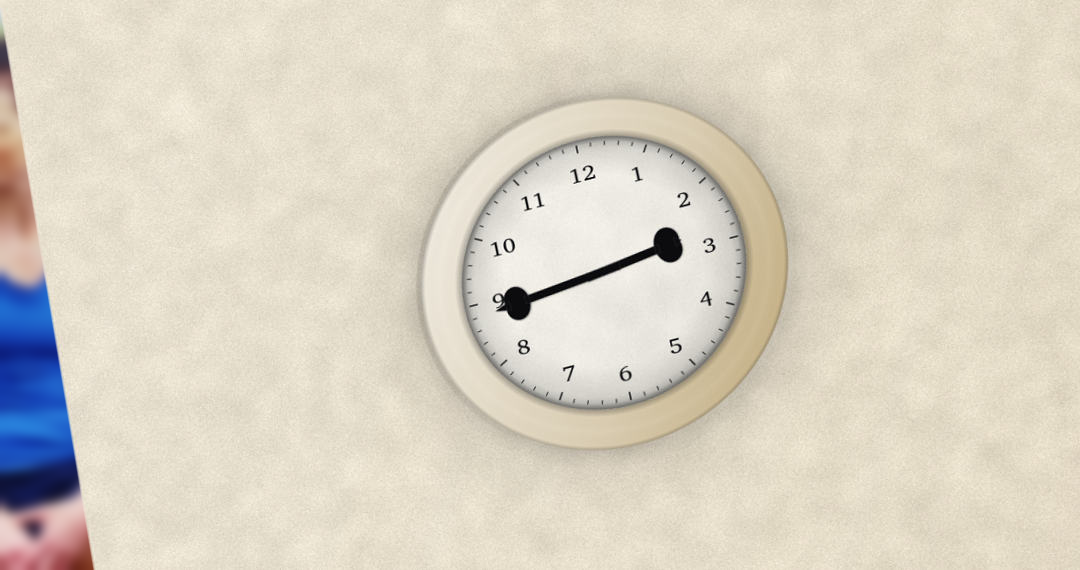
2:44
